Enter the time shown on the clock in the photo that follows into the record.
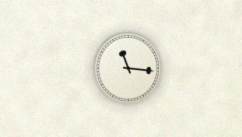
11:16
